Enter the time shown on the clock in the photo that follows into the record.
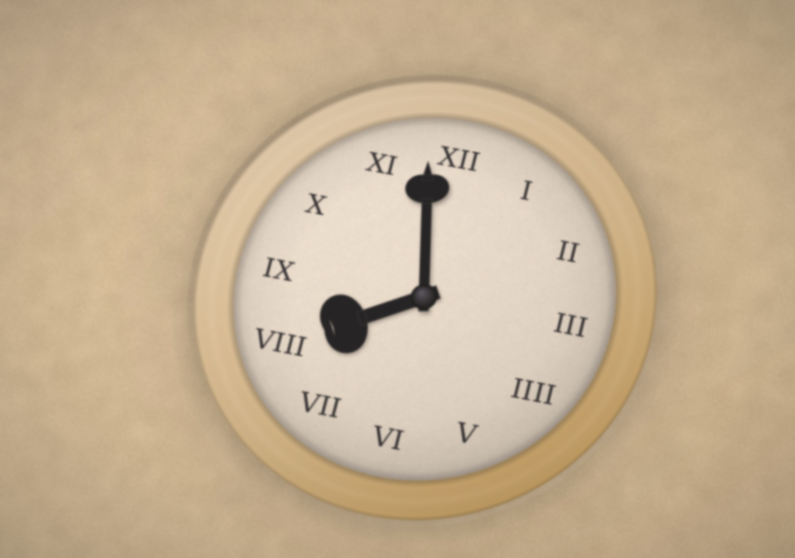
7:58
